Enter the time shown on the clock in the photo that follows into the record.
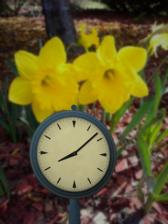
8:08
